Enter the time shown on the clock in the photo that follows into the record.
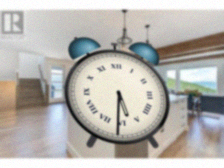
5:31
